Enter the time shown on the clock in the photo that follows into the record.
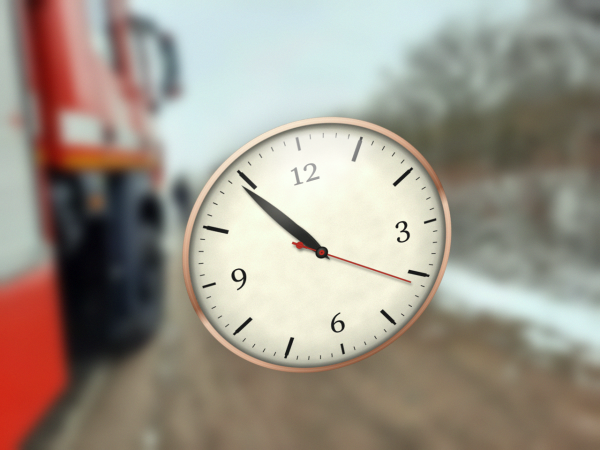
10:54:21
